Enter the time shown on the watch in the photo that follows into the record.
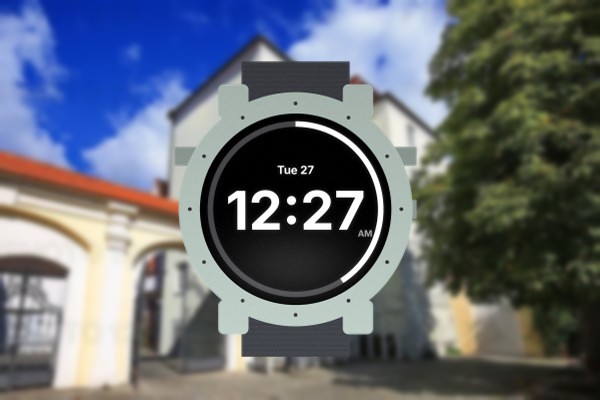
12:27
